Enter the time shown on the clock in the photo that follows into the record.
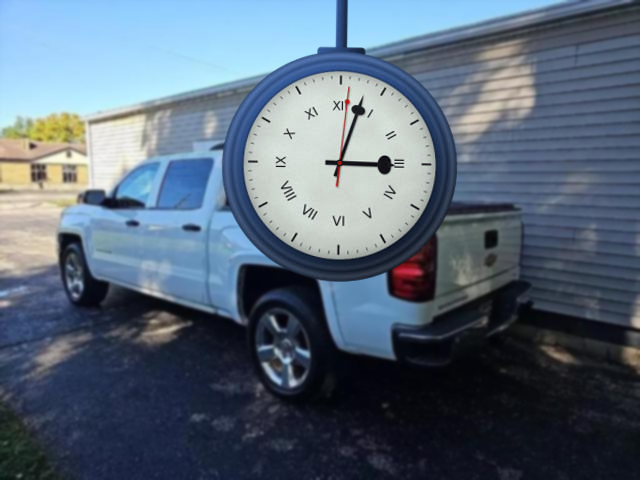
3:03:01
